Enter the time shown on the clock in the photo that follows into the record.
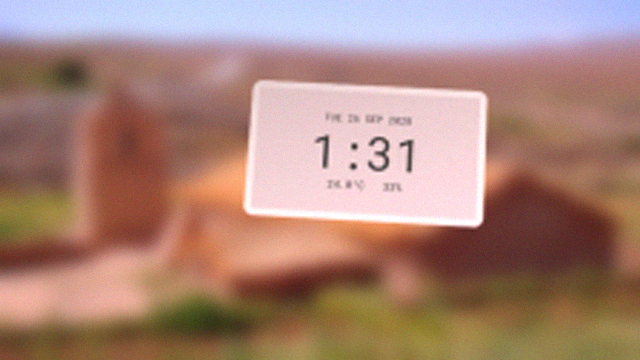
1:31
